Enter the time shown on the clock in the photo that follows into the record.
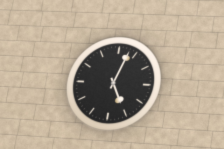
5:03
